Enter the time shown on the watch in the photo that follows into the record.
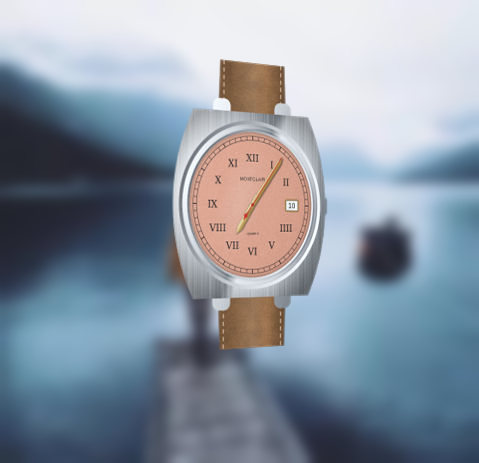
7:06:06
